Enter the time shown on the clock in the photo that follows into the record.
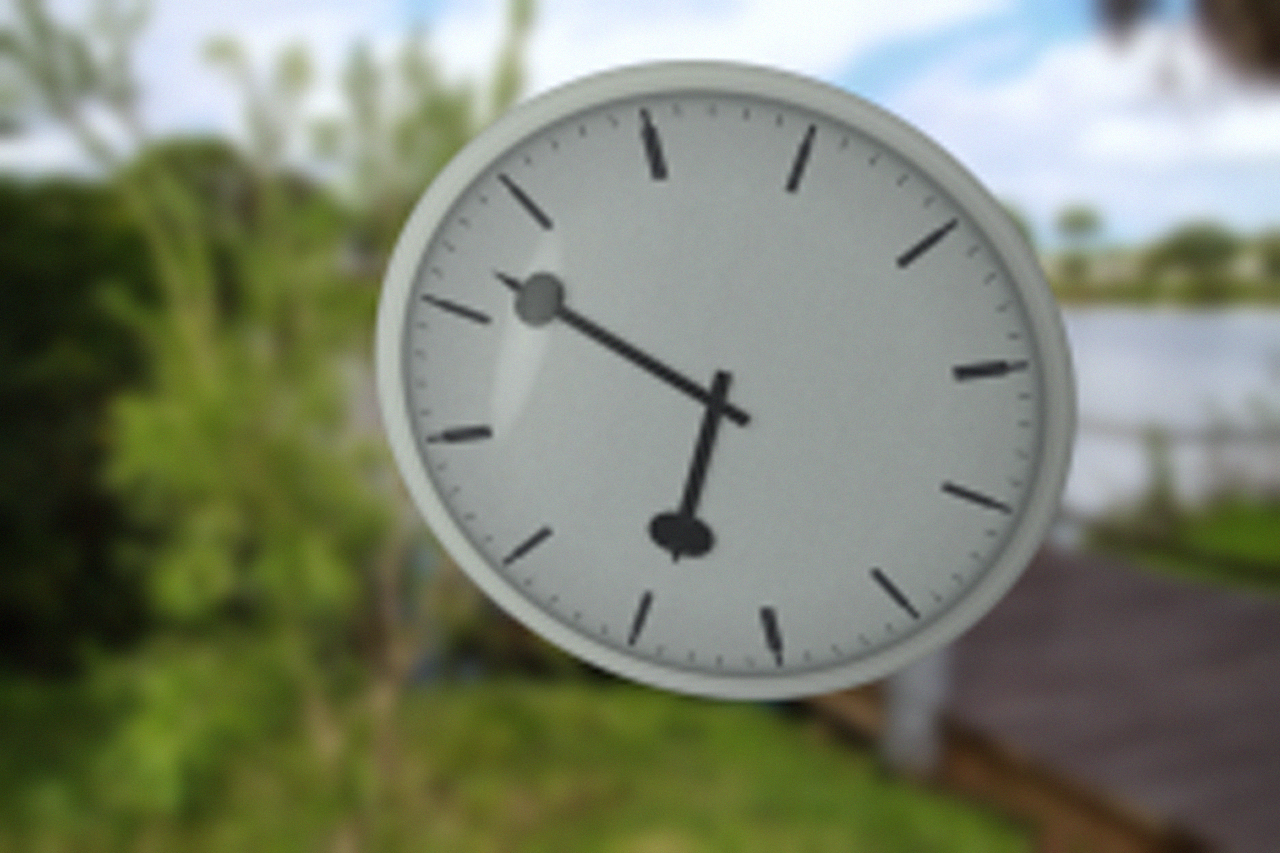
6:52
